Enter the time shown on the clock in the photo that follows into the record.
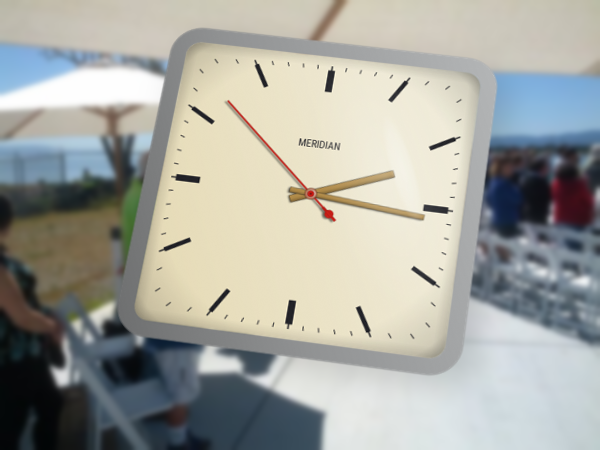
2:15:52
